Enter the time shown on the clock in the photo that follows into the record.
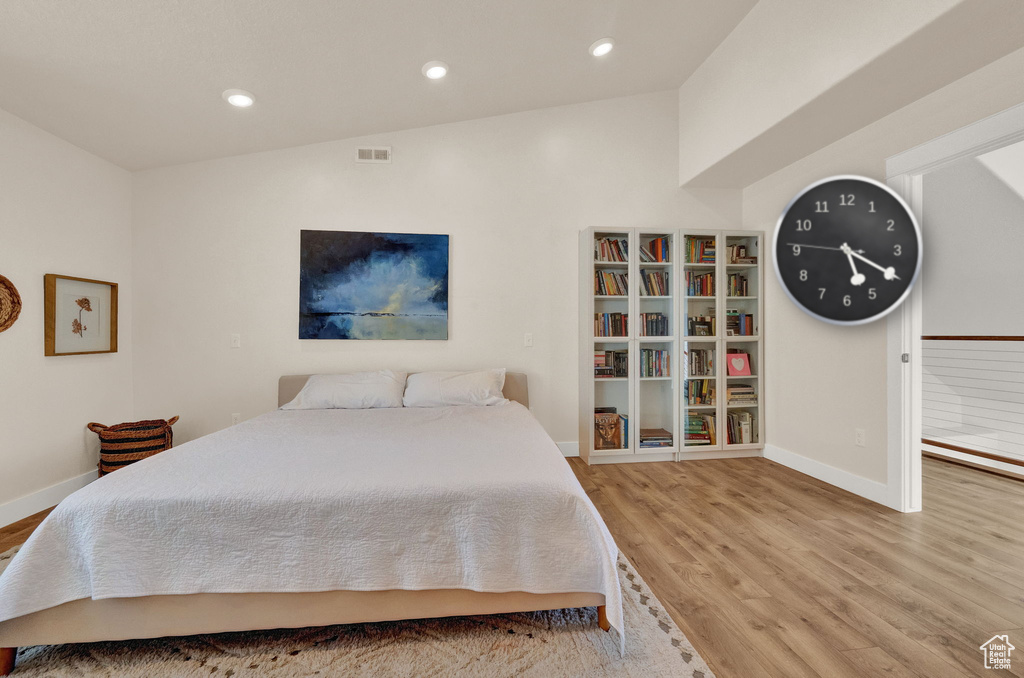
5:19:46
